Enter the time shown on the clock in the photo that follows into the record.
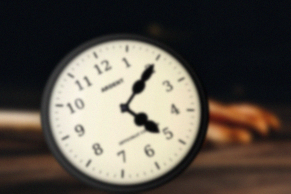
5:10
